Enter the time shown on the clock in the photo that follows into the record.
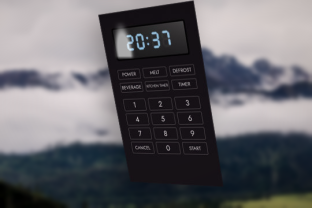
20:37
